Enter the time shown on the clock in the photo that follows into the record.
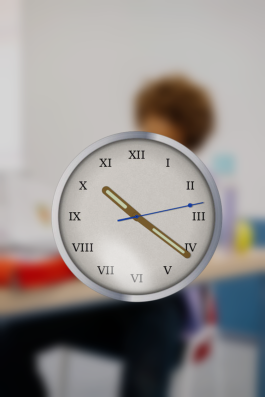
10:21:13
